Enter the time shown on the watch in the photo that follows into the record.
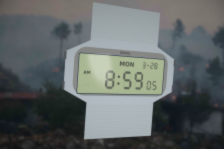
8:59:05
